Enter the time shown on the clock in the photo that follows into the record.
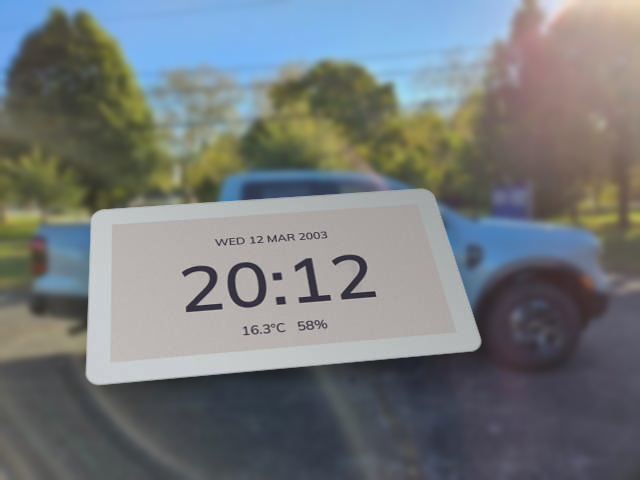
20:12
